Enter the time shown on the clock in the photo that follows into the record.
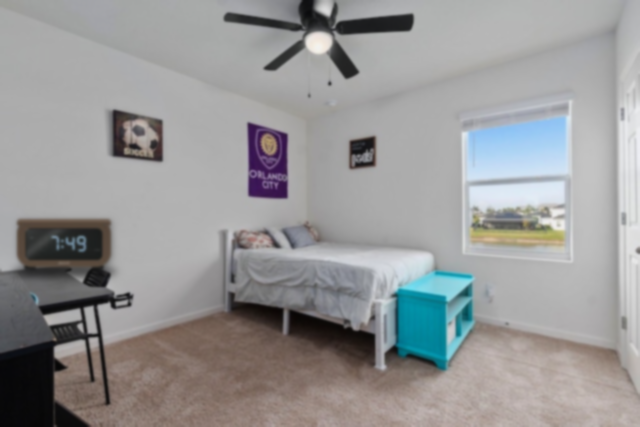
7:49
